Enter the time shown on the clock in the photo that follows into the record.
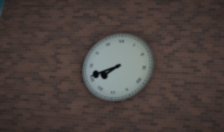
7:41
